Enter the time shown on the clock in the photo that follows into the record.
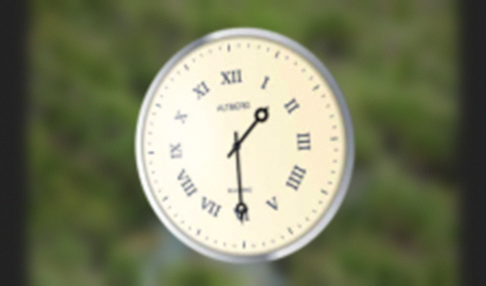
1:30
